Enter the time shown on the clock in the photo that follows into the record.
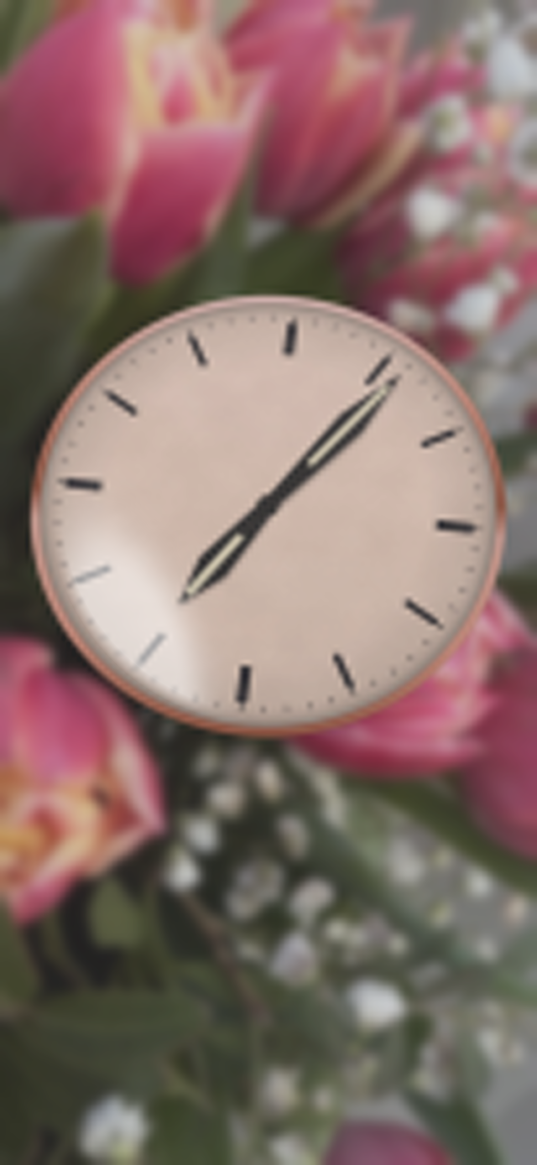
7:06
